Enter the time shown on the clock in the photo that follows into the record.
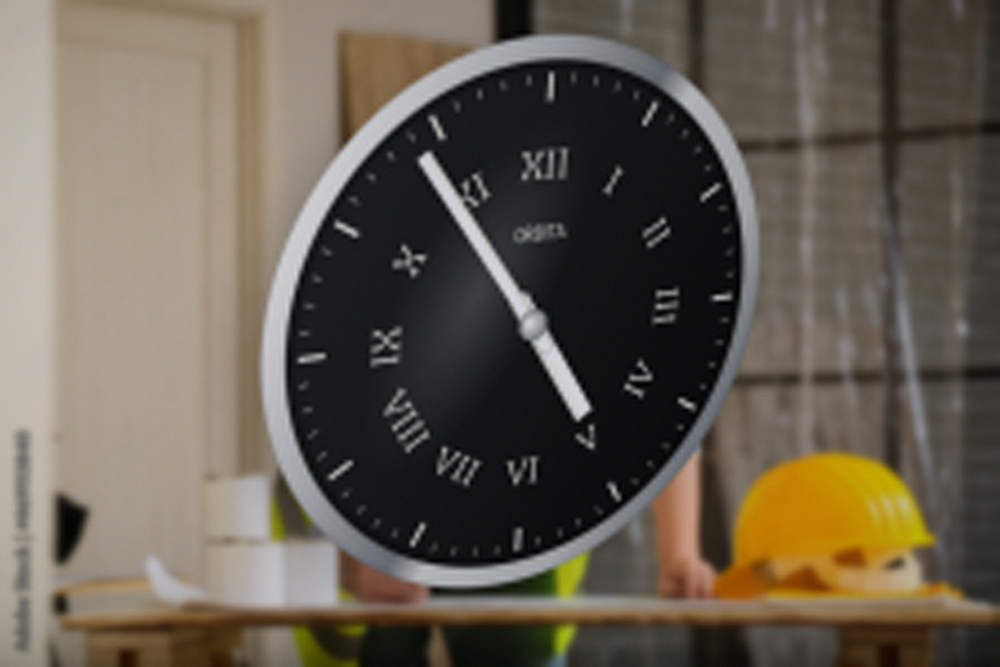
4:54
